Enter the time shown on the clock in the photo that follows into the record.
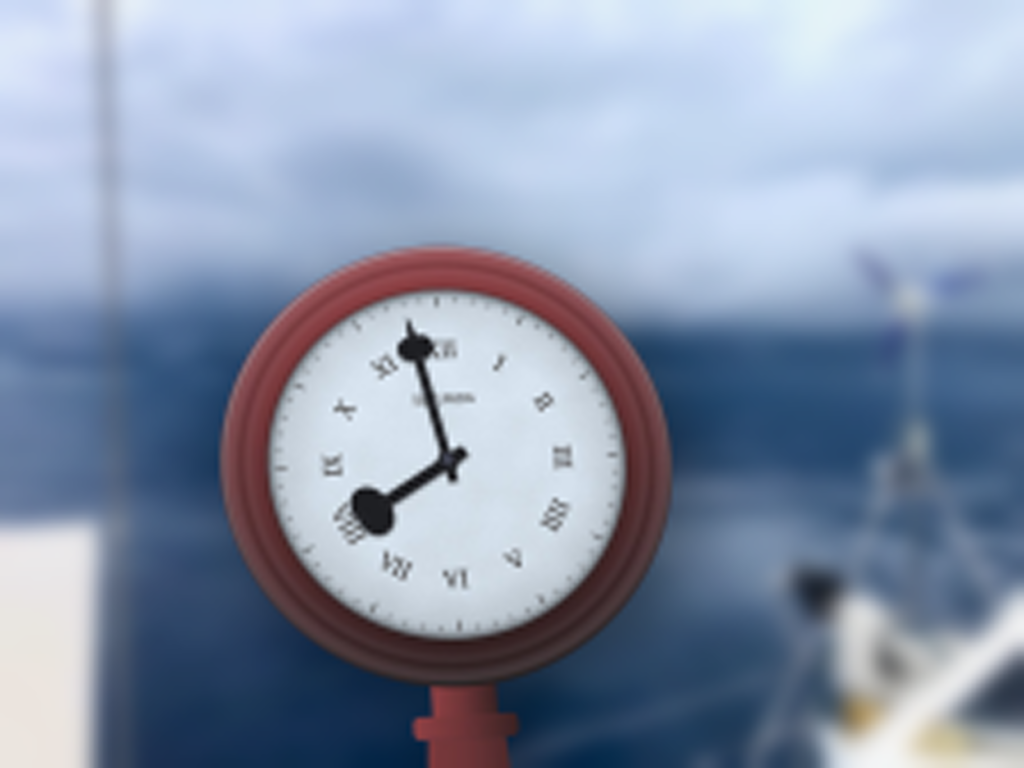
7:58
